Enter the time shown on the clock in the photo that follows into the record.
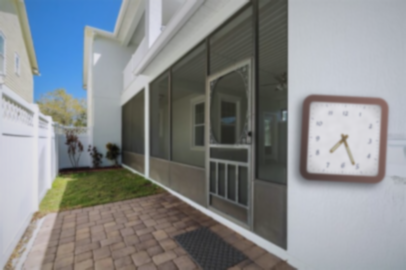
7:26
